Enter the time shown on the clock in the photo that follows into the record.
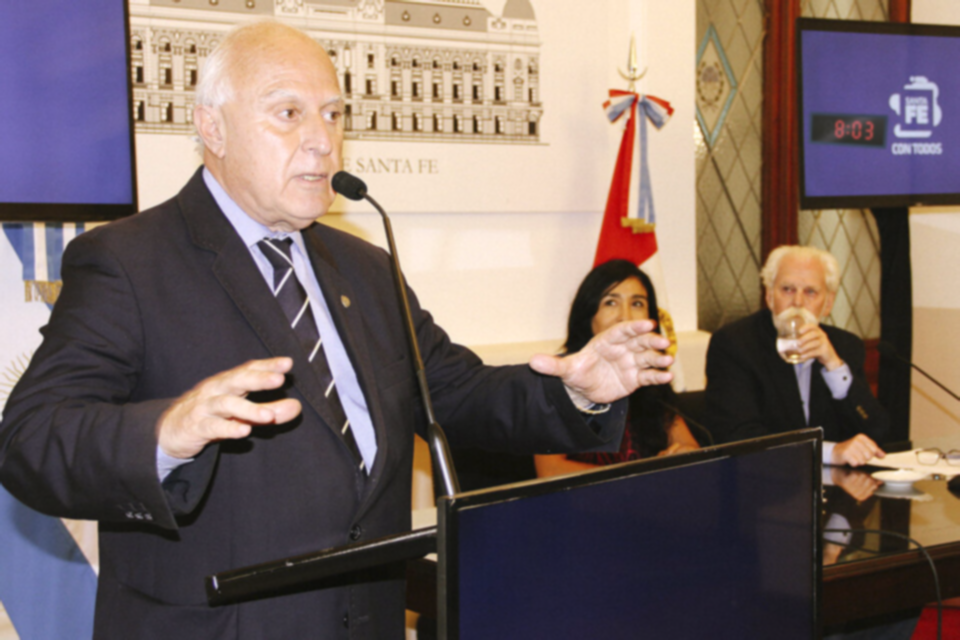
8:03
